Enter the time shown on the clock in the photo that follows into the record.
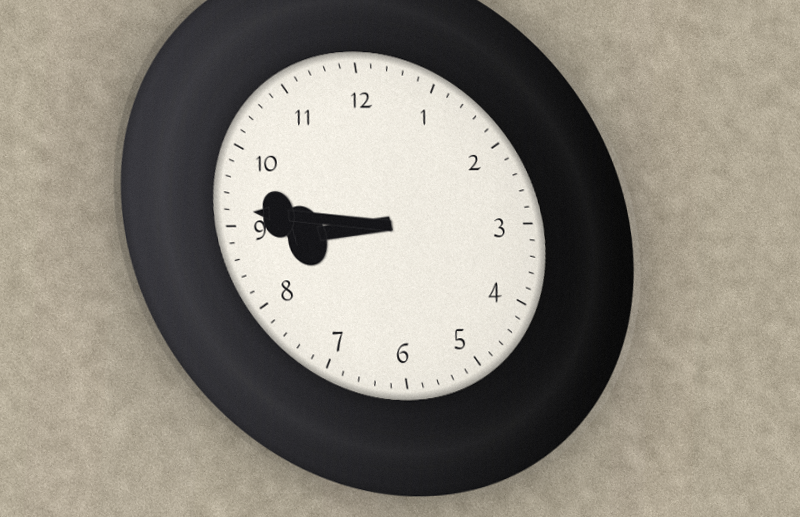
8:46
